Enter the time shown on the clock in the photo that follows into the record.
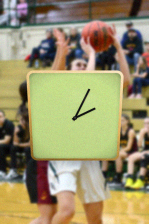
2:04
